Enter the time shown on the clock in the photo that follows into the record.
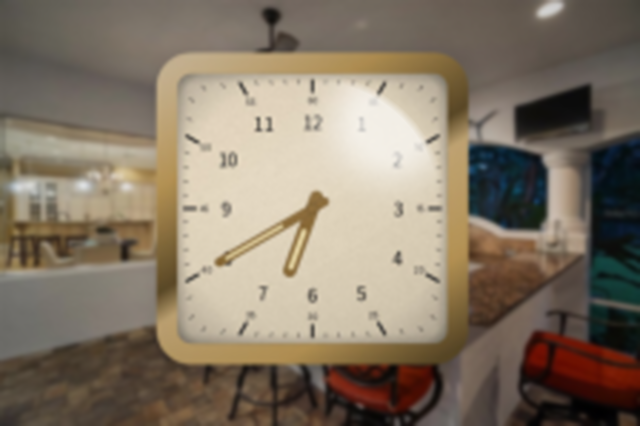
6:40
